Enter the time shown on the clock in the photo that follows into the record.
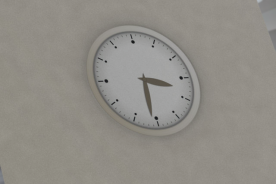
3:31
